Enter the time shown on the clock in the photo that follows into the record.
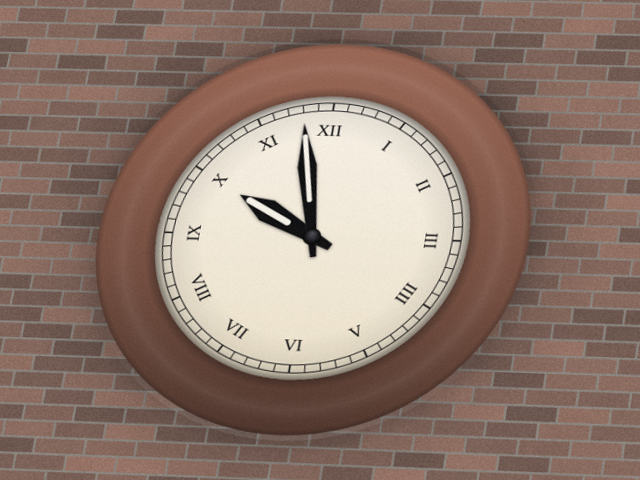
9:58
